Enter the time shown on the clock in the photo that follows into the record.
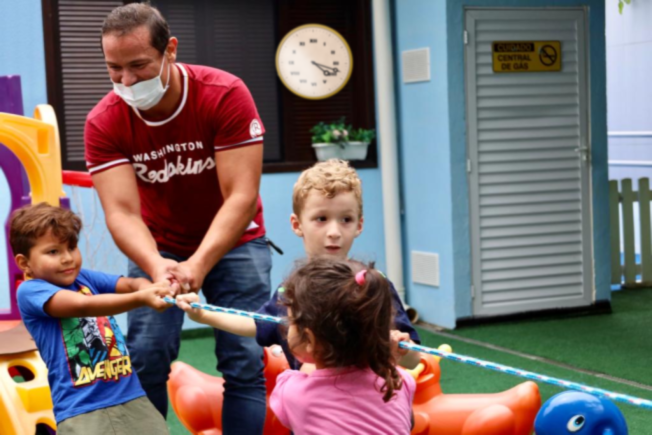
4:18
